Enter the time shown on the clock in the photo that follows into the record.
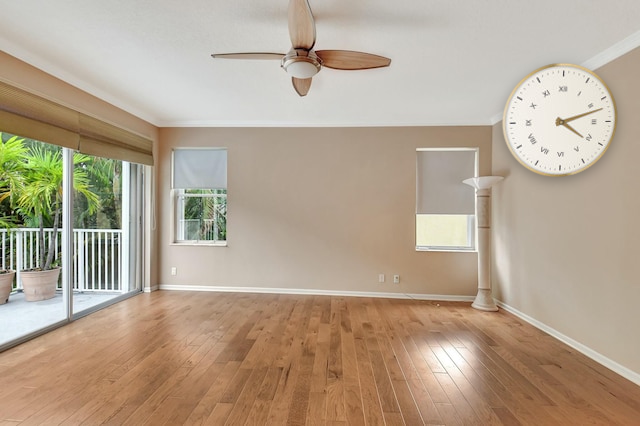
4:12
